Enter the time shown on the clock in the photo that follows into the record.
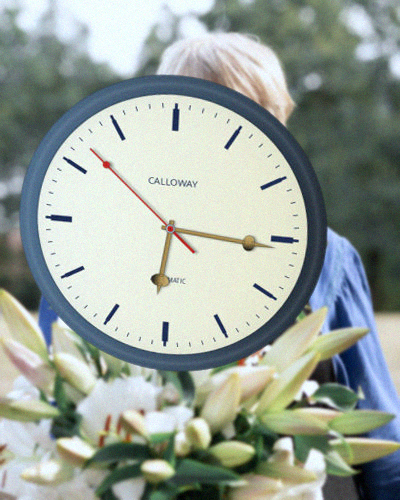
6:15:52
